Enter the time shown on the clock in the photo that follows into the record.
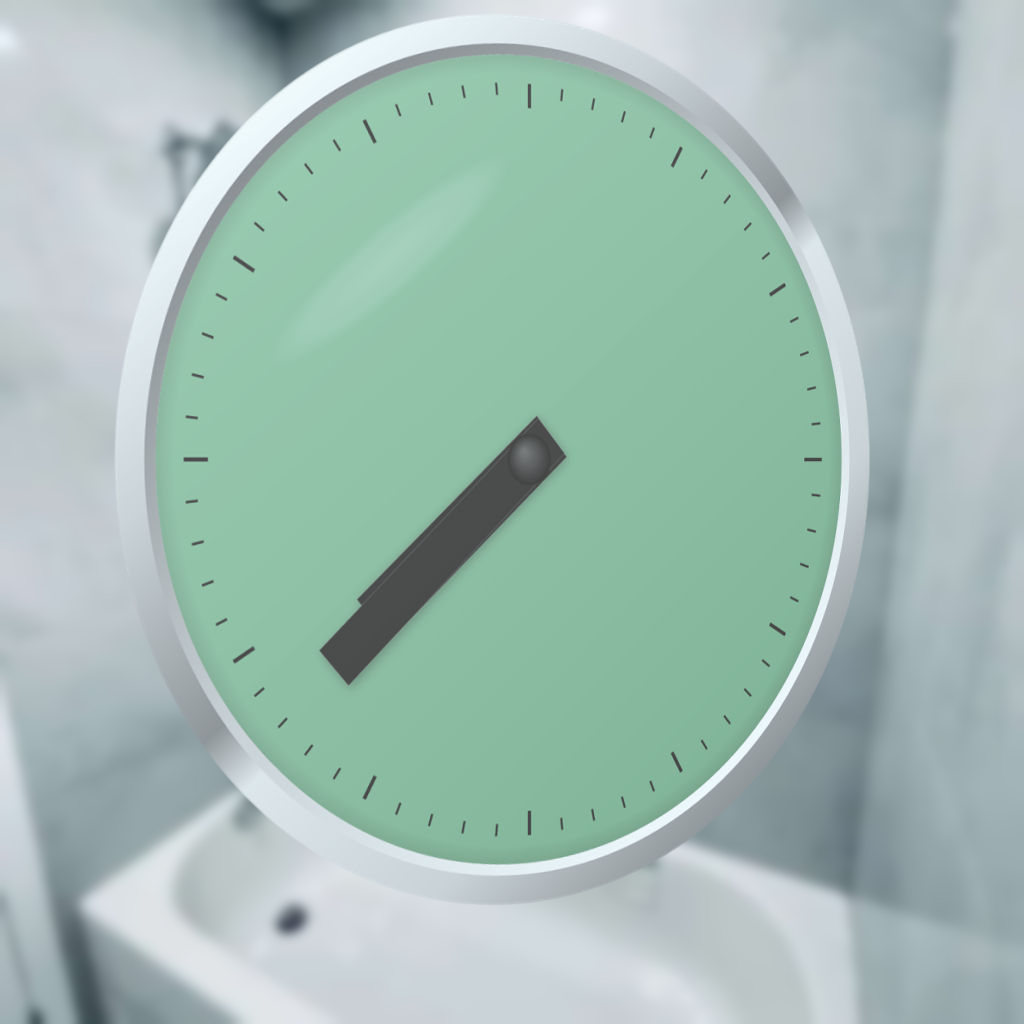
7:38
